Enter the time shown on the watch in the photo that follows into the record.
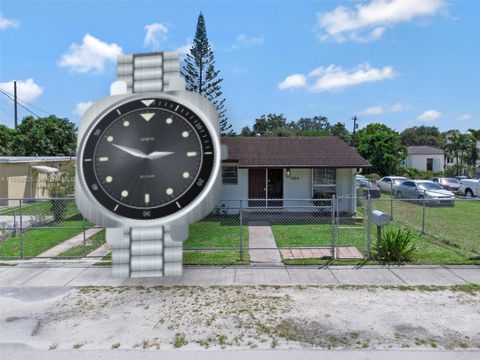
2:49
